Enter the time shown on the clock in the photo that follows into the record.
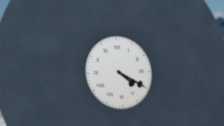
4:20
